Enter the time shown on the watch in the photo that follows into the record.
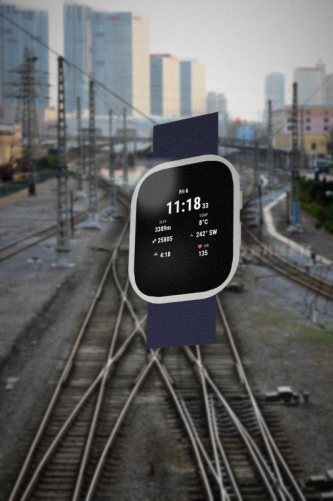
11:18
